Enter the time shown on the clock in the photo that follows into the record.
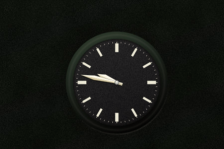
9:47
